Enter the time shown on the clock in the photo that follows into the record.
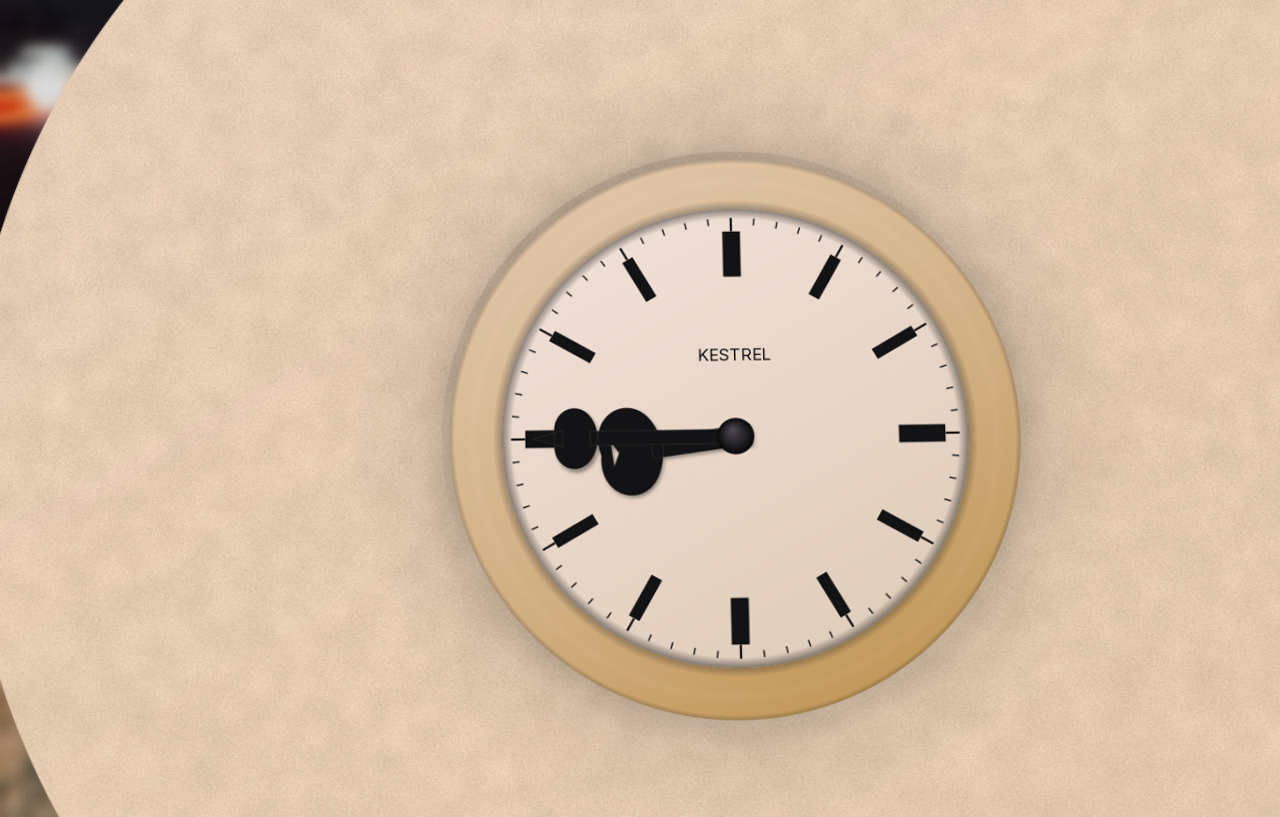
8:45
